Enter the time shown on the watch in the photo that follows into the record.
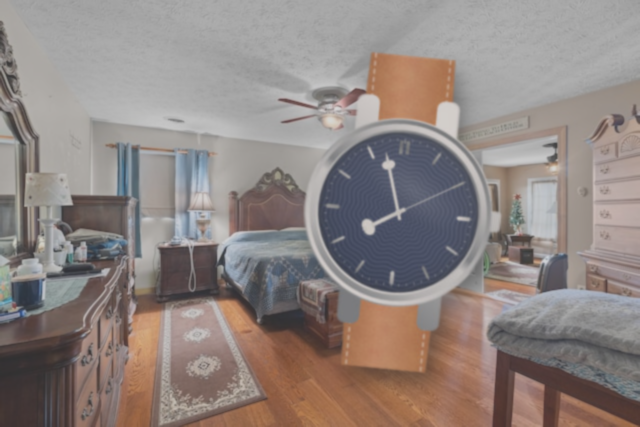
7:57:10
